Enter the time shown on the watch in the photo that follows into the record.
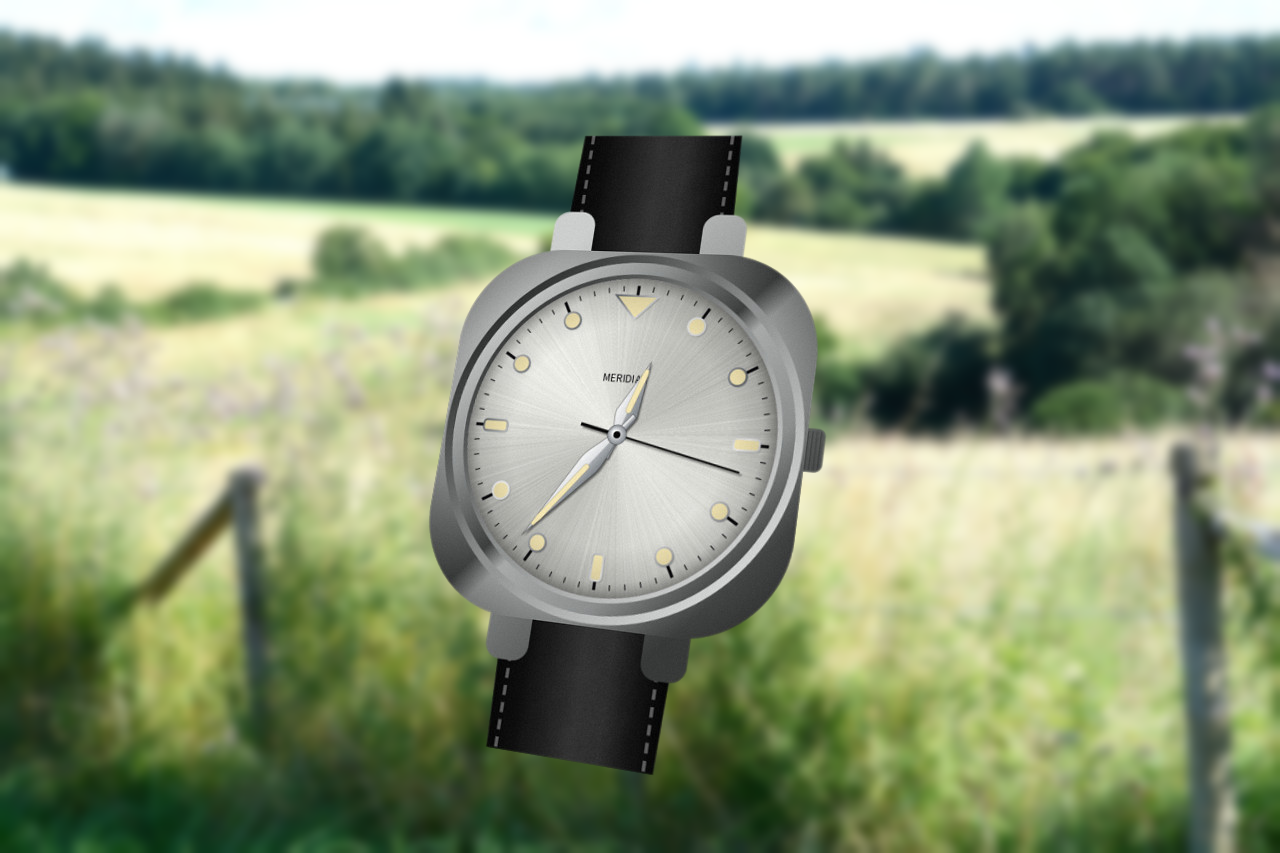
12:36:17
